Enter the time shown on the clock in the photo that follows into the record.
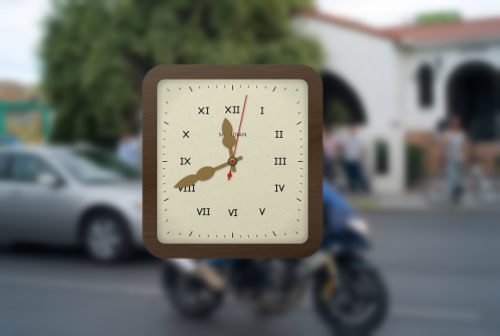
11:41:02
